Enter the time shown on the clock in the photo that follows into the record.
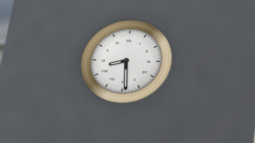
8:29
